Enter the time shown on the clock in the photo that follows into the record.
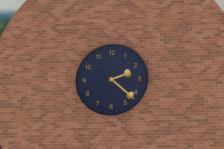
2:22
